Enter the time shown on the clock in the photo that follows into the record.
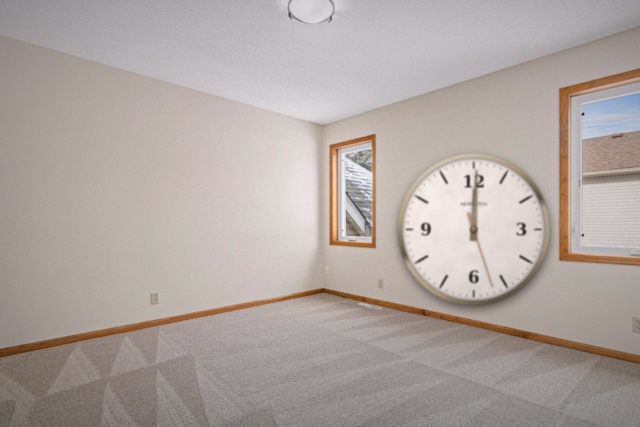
12:00:27
